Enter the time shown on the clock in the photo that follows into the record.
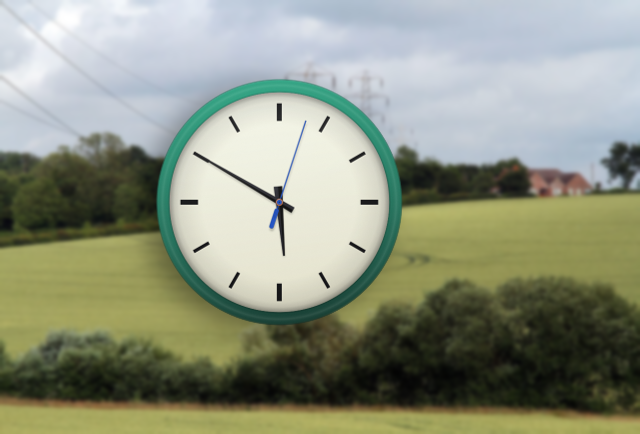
5:50:03
